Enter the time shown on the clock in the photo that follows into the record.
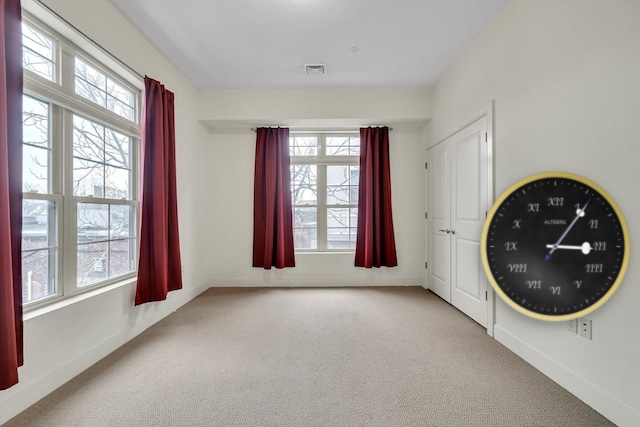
3:06:06
